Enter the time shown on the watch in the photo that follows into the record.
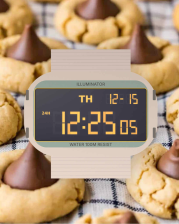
12:25:05
